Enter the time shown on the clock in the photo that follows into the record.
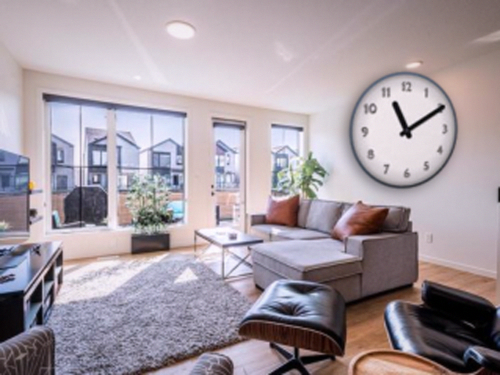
11:10
